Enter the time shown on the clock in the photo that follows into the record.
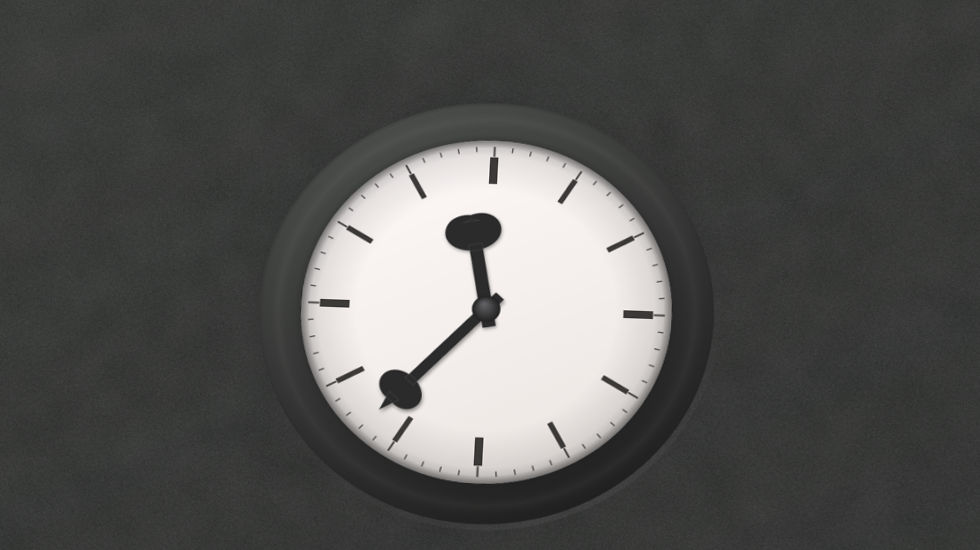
11:37
